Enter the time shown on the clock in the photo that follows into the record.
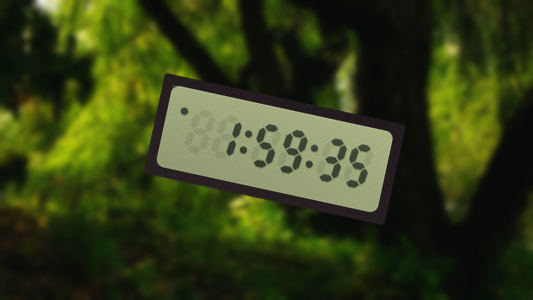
1:59:35
